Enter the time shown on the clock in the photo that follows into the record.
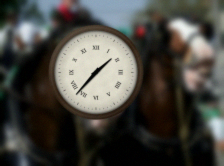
1:37
